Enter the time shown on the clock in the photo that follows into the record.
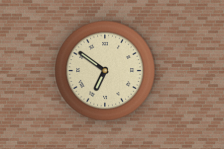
6:51
